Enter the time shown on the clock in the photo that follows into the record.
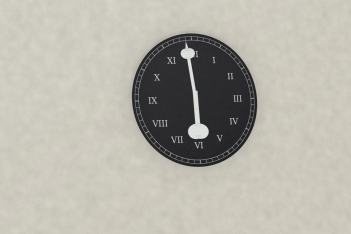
5:59
